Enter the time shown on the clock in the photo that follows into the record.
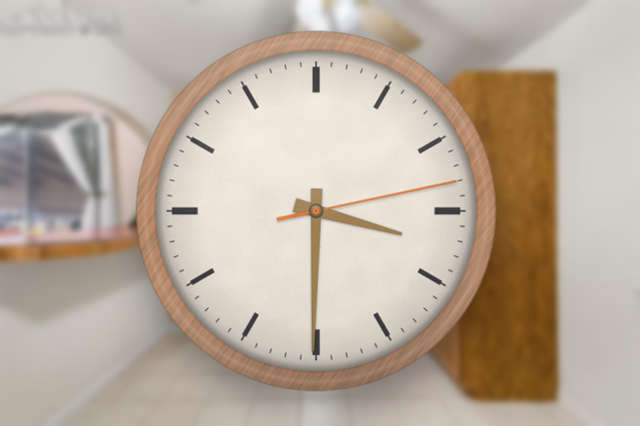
3:30:13
